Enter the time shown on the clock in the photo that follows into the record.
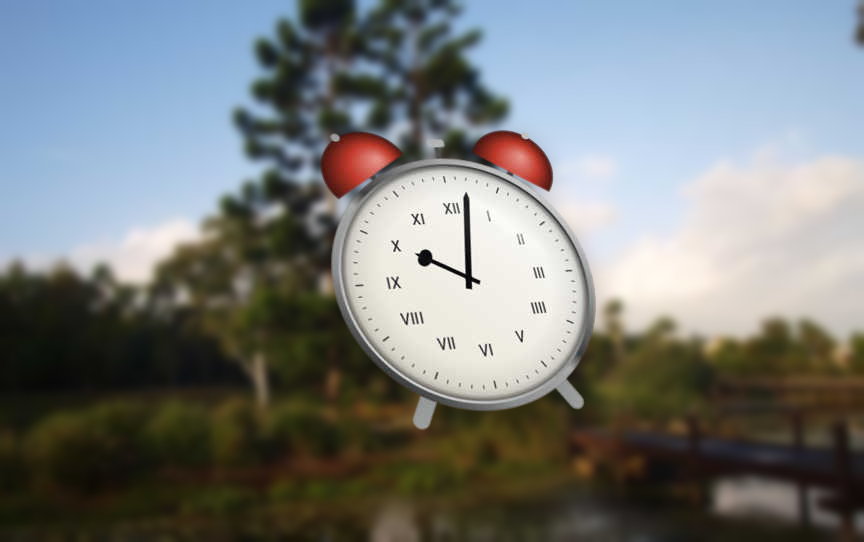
10:02
